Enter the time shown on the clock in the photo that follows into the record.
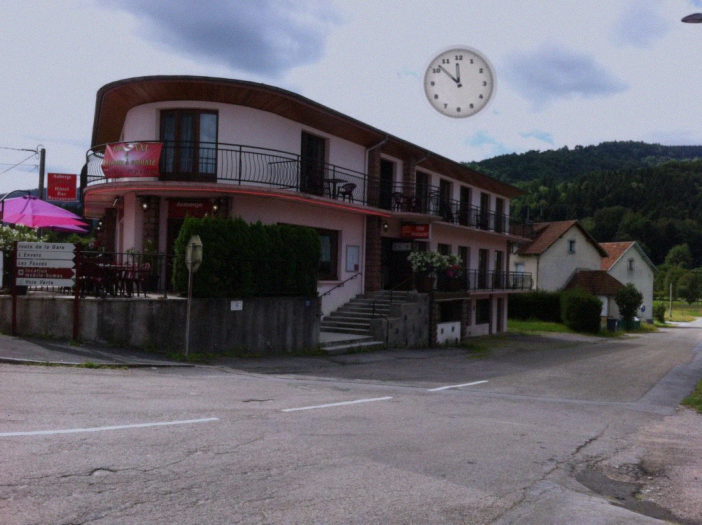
11:52
